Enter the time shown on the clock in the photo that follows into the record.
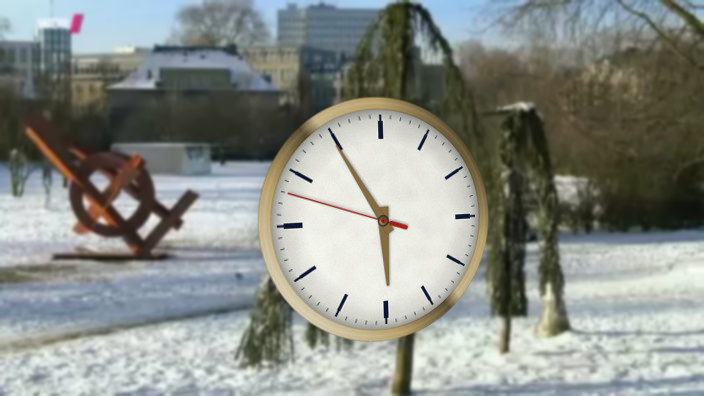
5:54:48
